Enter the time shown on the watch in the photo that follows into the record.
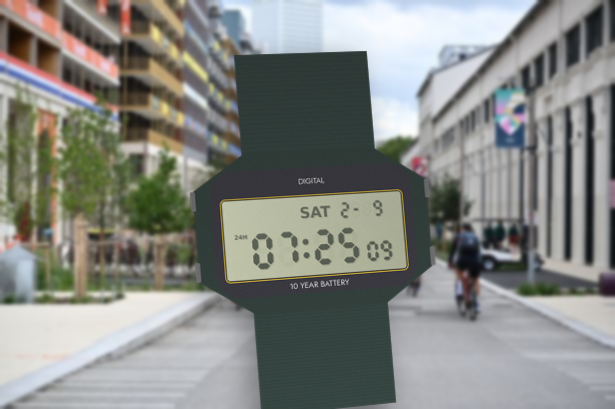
7:25:09
